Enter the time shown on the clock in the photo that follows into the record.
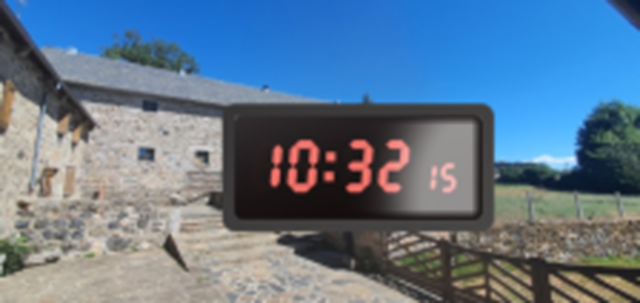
10:32:15
